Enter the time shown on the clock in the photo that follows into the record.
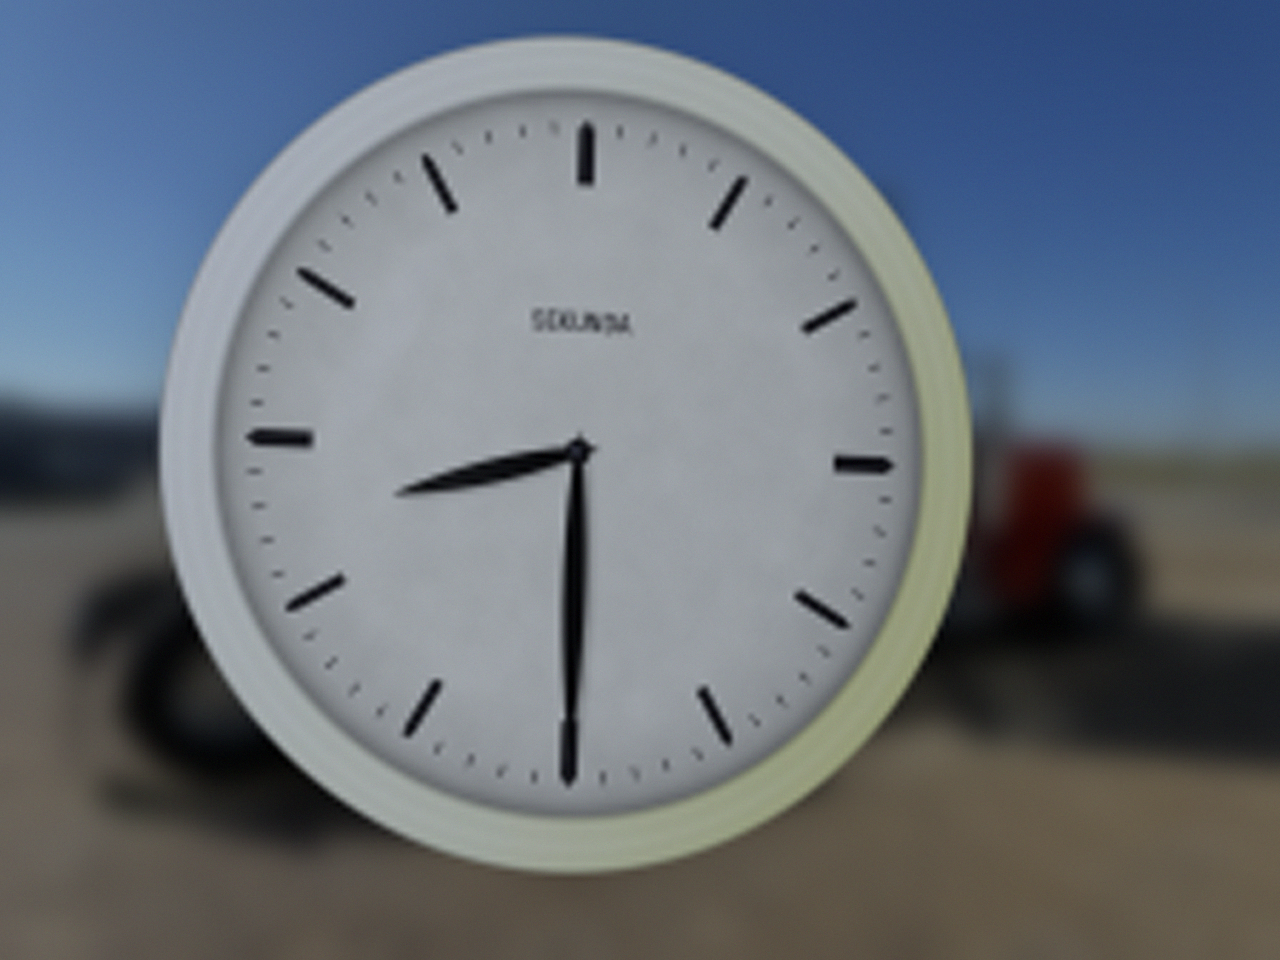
8:30
